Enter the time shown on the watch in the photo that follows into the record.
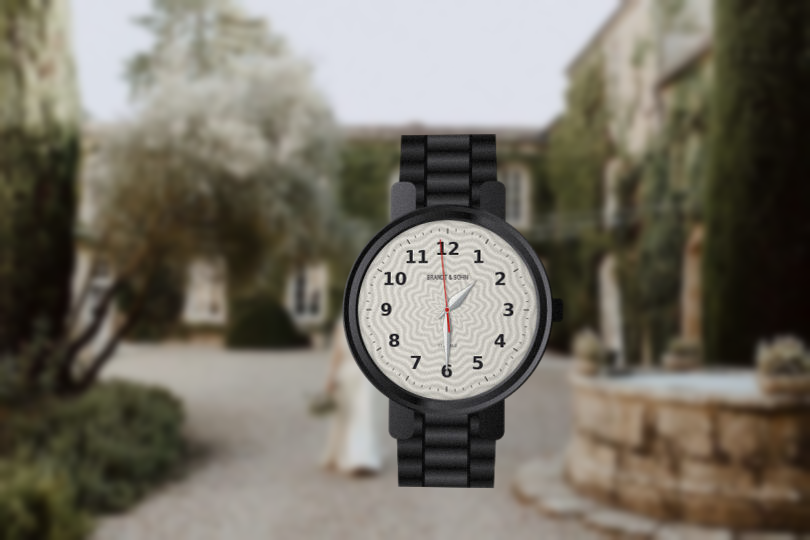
1:29:59
